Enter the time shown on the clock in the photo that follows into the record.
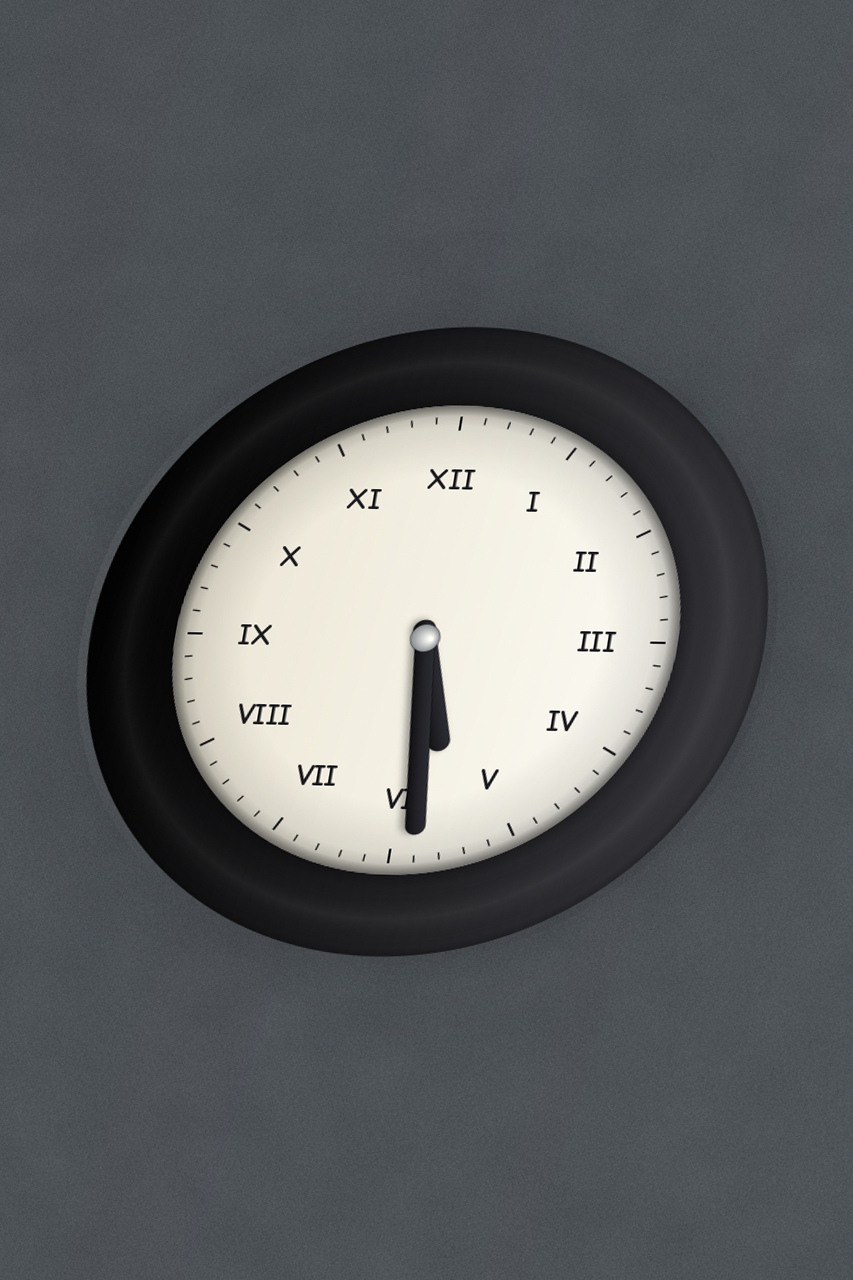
5:29
